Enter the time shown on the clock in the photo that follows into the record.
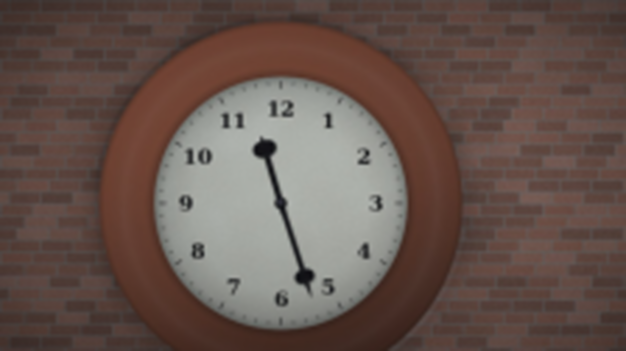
11:27
